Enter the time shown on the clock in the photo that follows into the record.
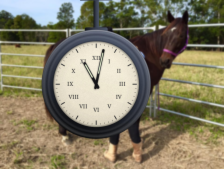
11:02
